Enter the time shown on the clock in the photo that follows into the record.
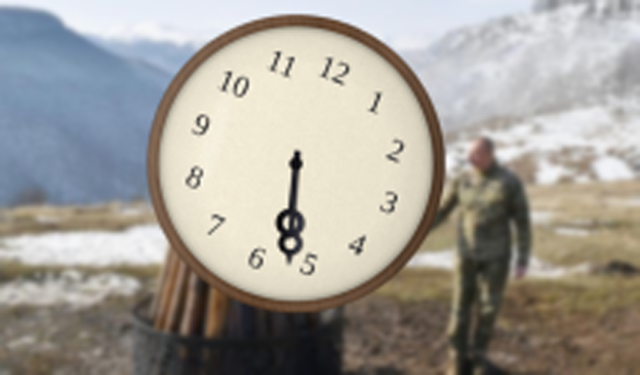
5:27
